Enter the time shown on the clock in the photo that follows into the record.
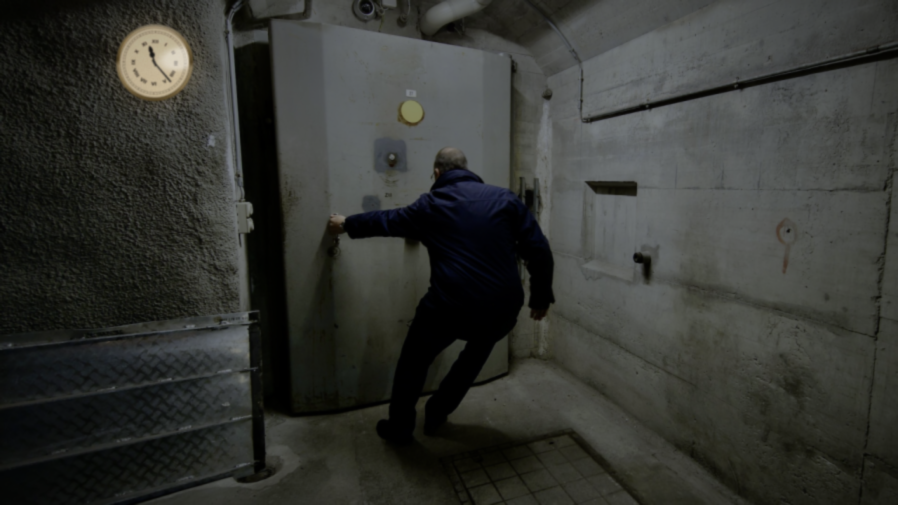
11:23
